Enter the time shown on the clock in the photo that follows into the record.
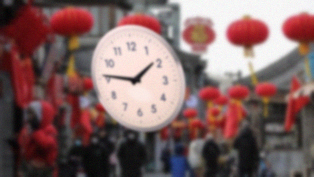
1:46
